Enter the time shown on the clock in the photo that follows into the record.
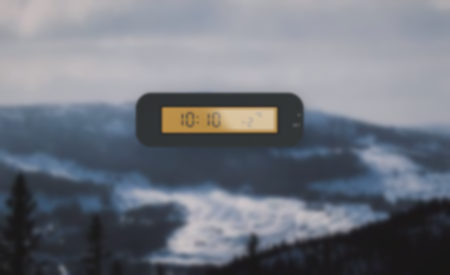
10:10
